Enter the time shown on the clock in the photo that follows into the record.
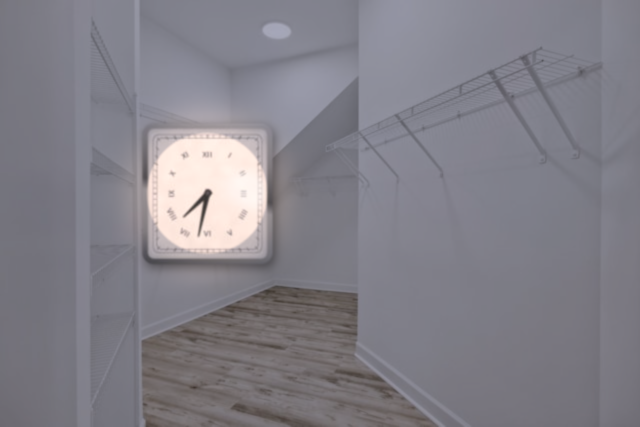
7:32
